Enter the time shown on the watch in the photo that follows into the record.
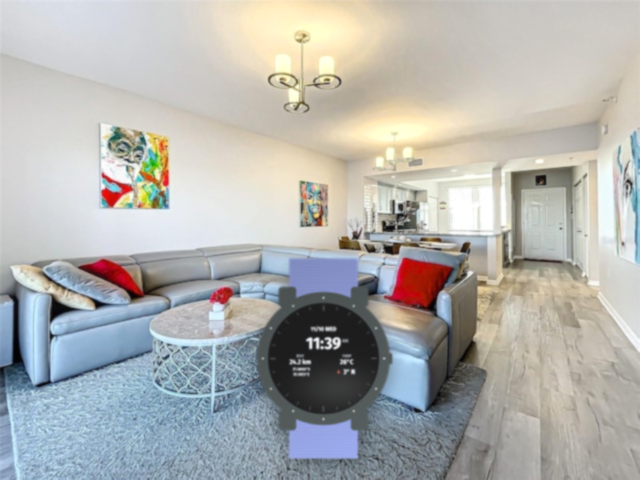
11:39
